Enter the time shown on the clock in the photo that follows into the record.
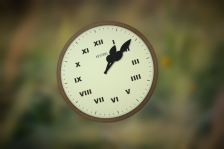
1:09
